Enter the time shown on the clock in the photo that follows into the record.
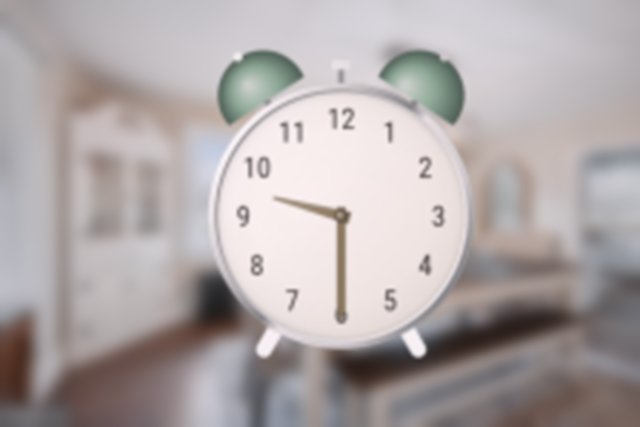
9:30
